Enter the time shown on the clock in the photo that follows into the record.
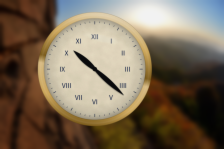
10:22
